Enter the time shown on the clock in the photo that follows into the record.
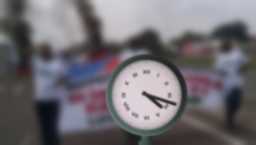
4:18
